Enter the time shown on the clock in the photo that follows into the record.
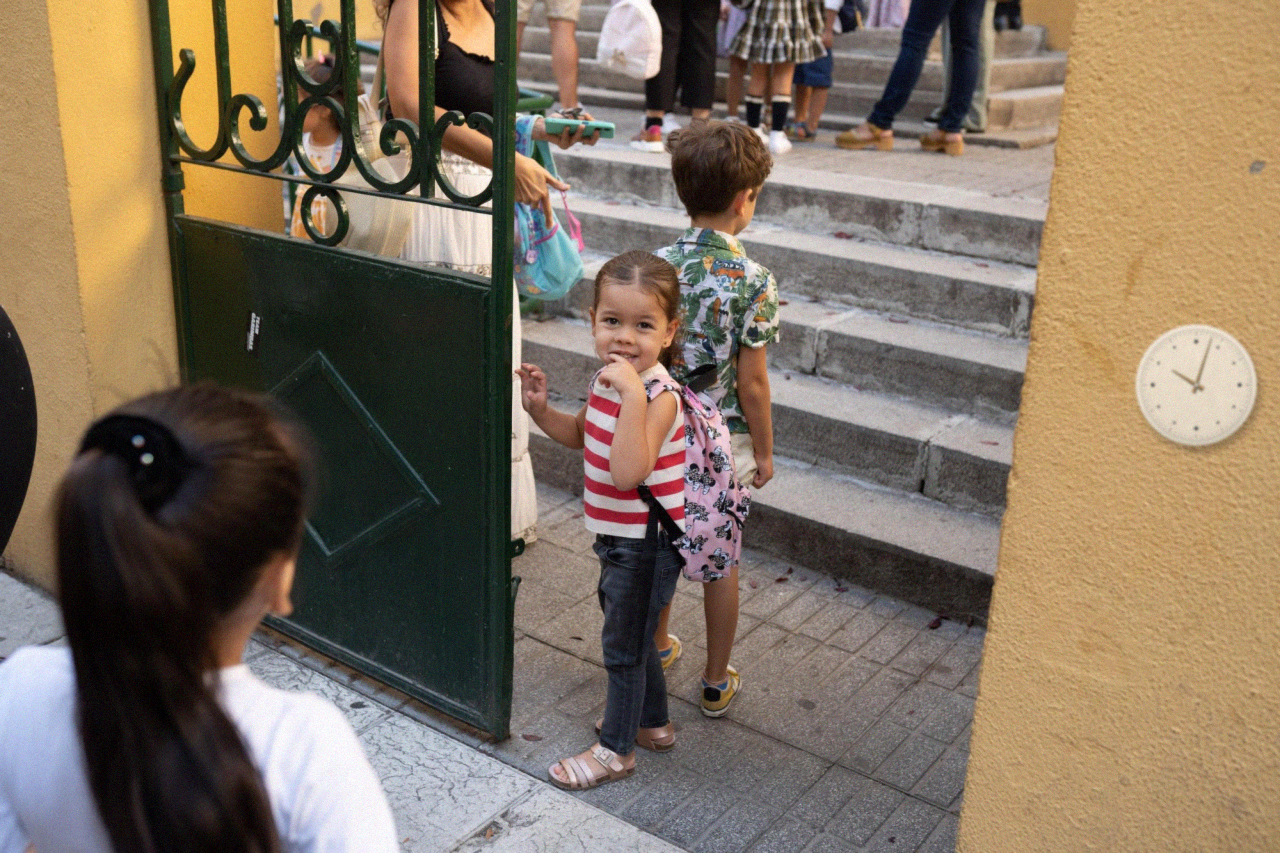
10:03
